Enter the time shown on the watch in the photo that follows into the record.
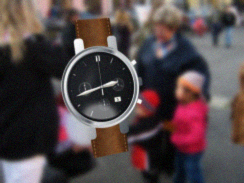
2:43
